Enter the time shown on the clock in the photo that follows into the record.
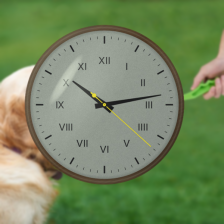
10:13:22
